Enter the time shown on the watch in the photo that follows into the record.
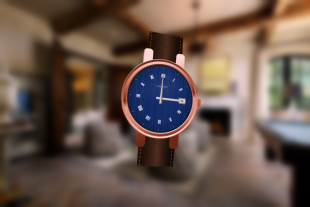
3:00
